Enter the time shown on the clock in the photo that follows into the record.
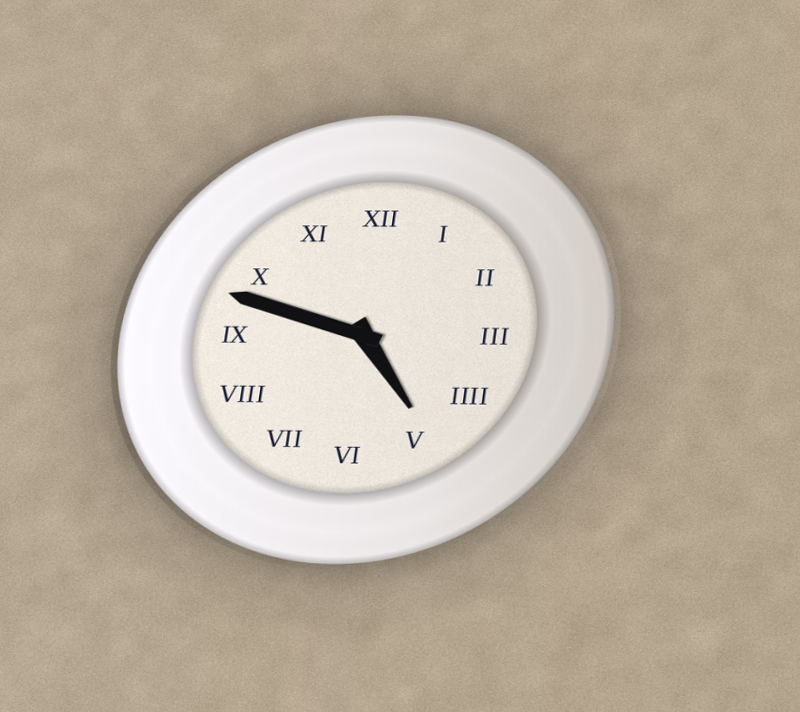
4:48
